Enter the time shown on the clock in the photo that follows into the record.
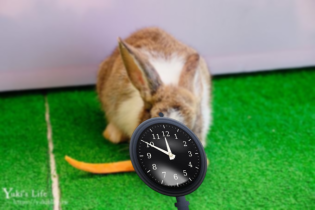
11:50
